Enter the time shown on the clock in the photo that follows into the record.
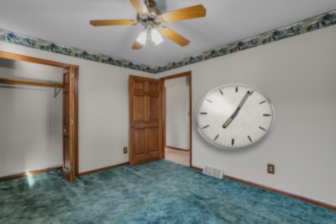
7:04
